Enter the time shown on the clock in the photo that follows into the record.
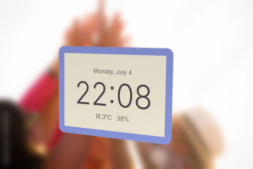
22:08
